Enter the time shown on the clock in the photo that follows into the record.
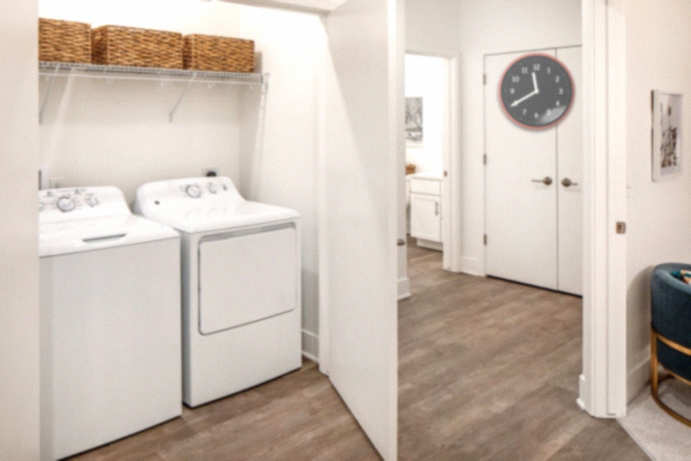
11:40
